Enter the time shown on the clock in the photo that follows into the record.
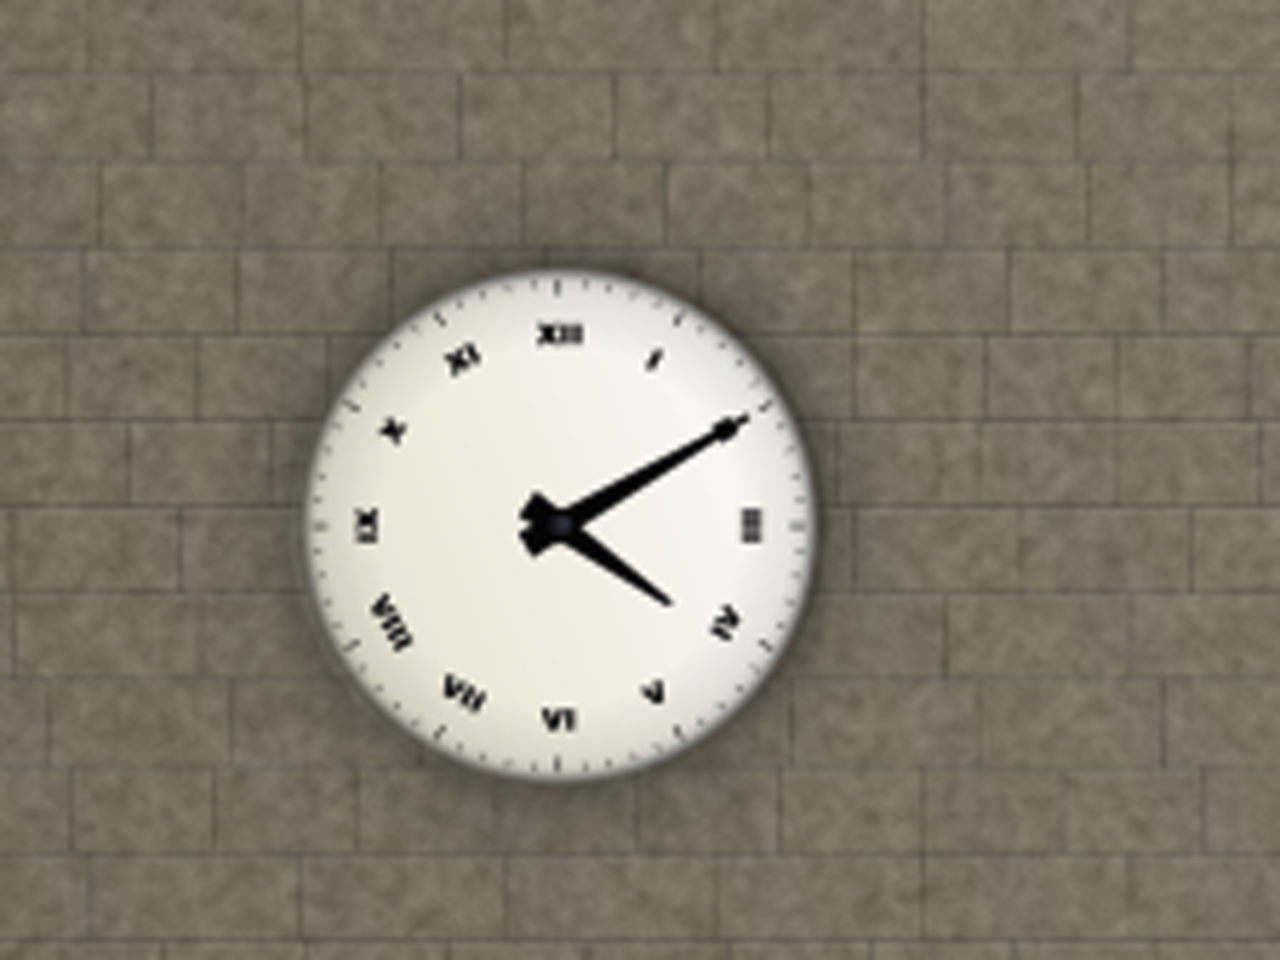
4:10
